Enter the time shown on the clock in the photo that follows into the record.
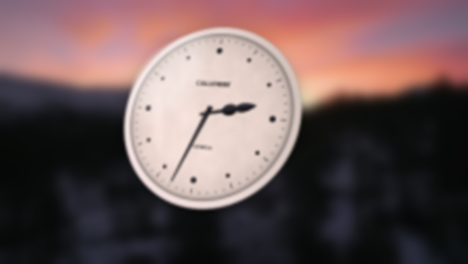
2:33
